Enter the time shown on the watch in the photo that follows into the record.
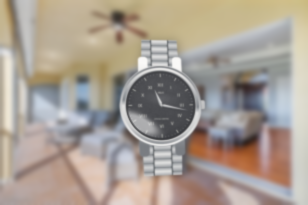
11:17
